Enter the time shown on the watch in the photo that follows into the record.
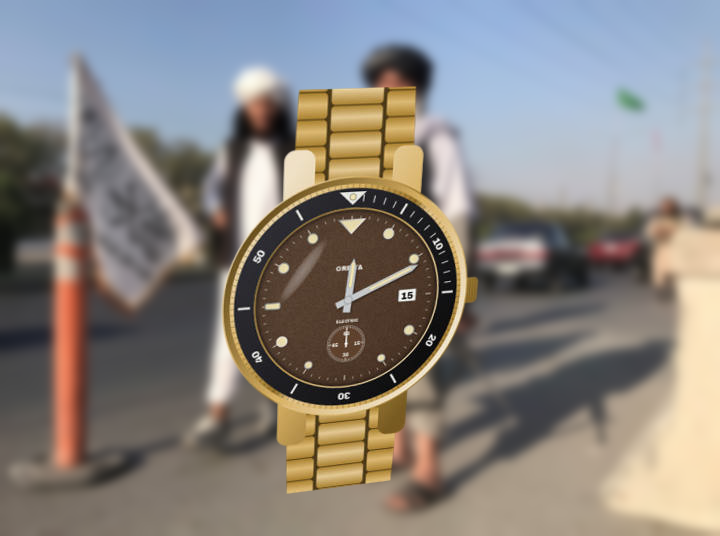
12:11
